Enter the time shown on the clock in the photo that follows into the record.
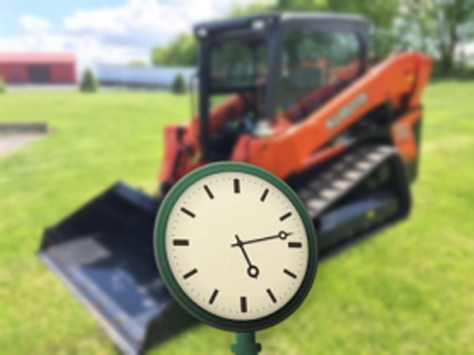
5:13
